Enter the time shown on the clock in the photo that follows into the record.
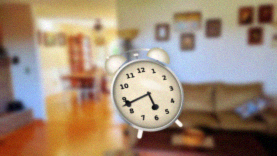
5:43
